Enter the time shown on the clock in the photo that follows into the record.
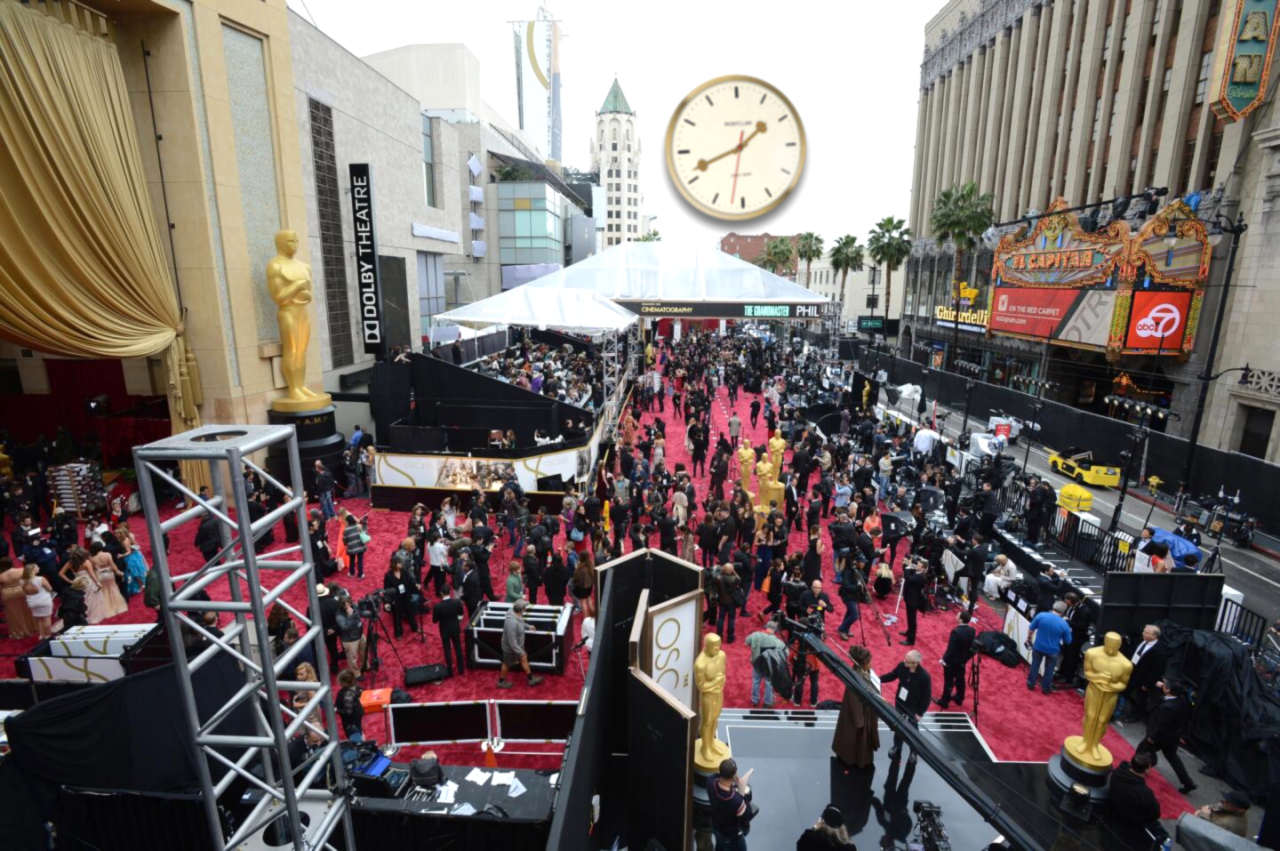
1:41:32
